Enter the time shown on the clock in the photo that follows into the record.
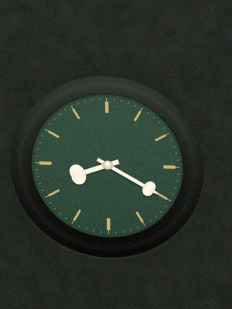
8:20
